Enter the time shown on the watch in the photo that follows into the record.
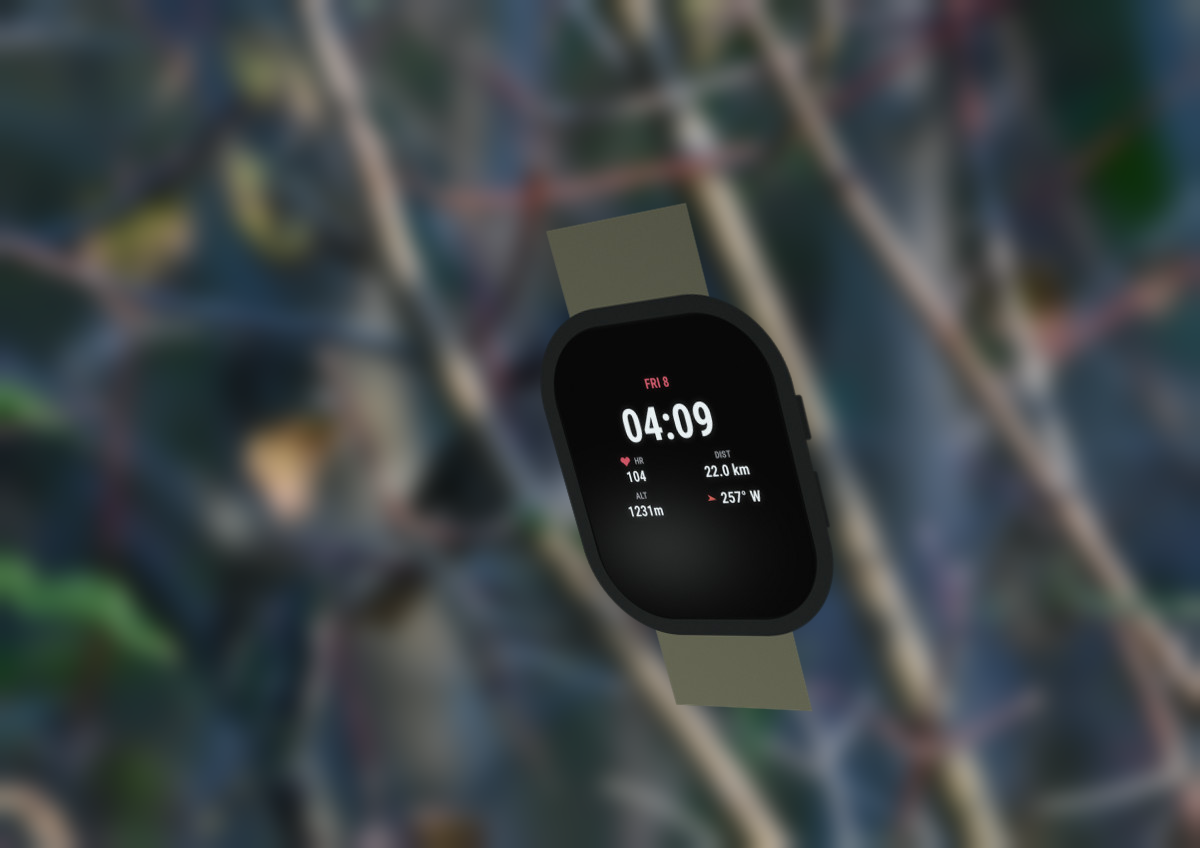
4:09
